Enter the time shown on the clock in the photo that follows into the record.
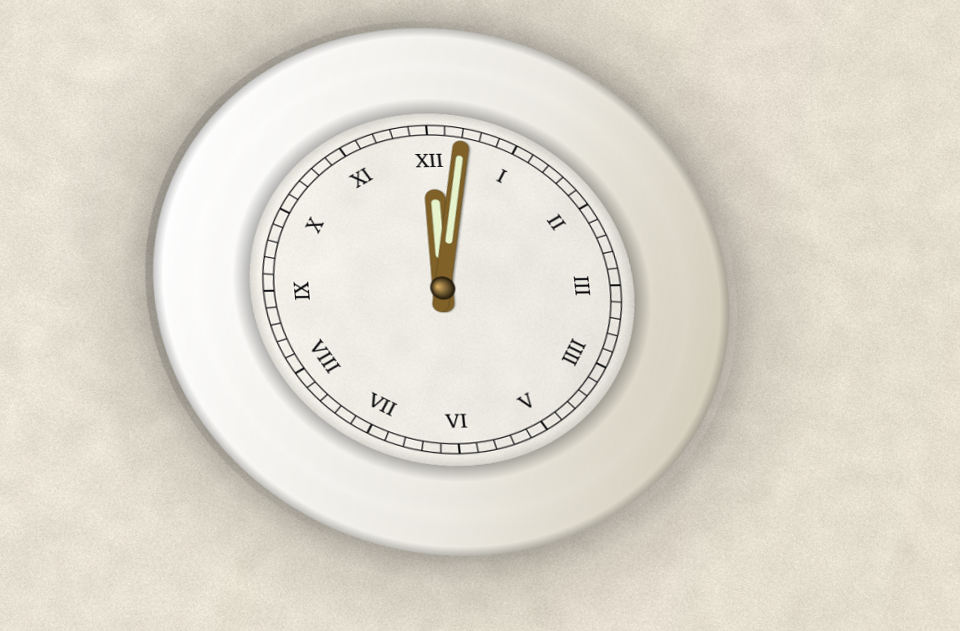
12:02
